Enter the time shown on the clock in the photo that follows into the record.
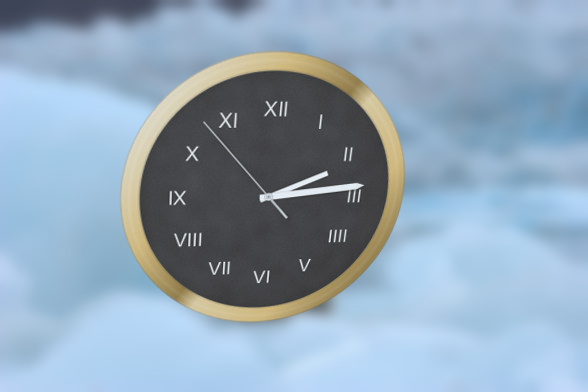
2:13:53
